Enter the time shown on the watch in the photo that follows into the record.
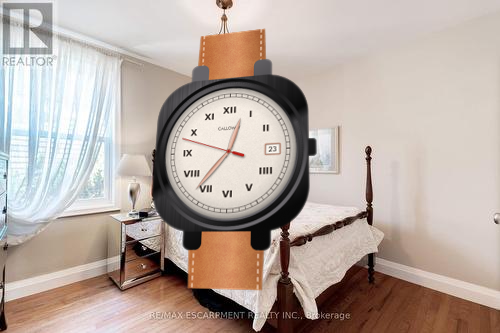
12:36:48
